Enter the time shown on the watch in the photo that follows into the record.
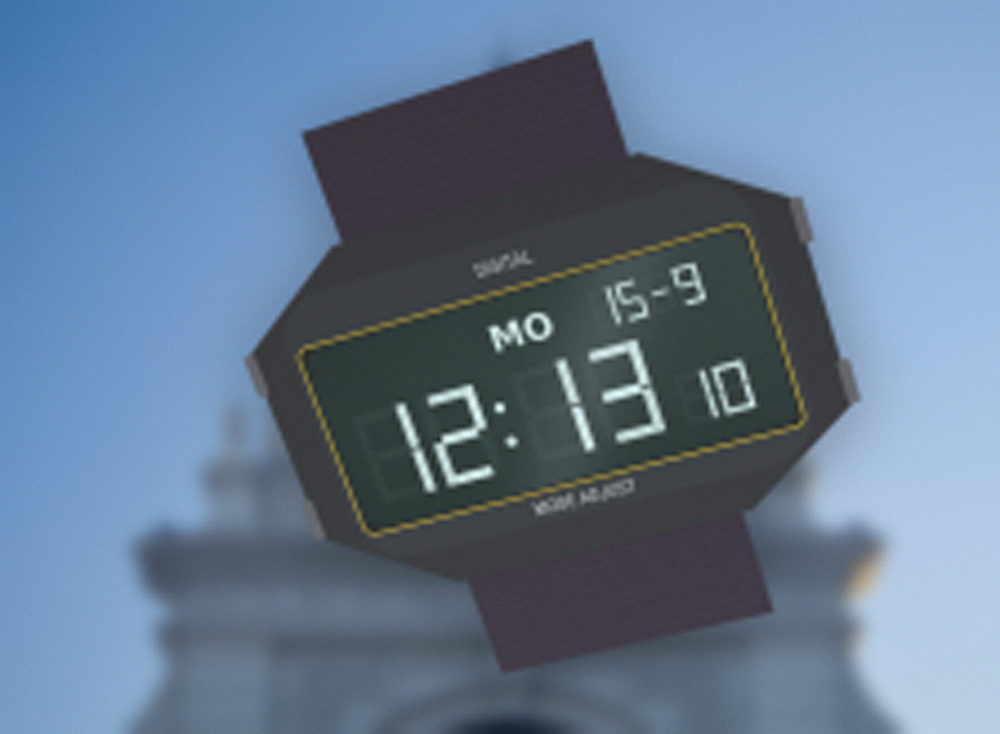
12:13:10
